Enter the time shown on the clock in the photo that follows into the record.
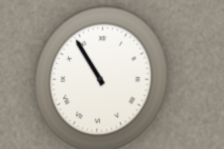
10:54
